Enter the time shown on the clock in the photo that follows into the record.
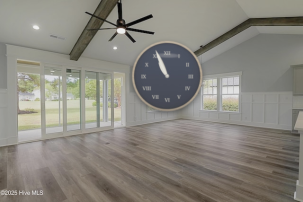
10:56
